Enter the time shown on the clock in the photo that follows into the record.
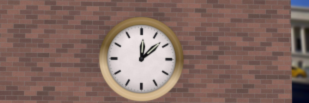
12:08
